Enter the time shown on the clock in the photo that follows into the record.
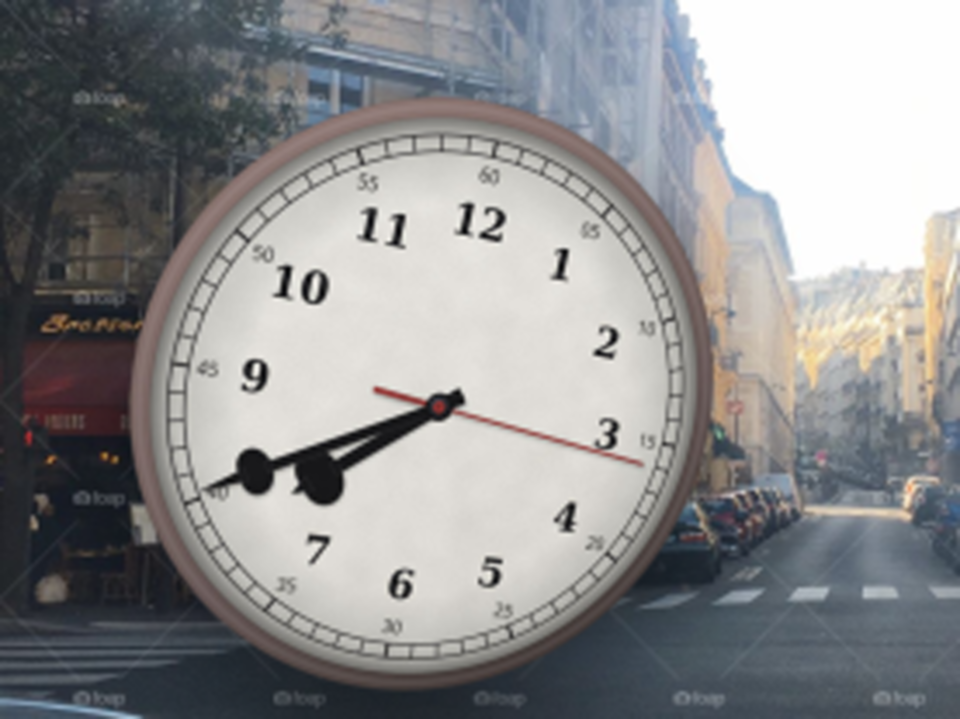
7:40:16
